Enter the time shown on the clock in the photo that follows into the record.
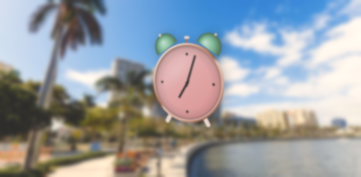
7:03
